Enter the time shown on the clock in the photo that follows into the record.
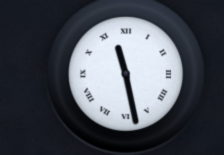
11:28
